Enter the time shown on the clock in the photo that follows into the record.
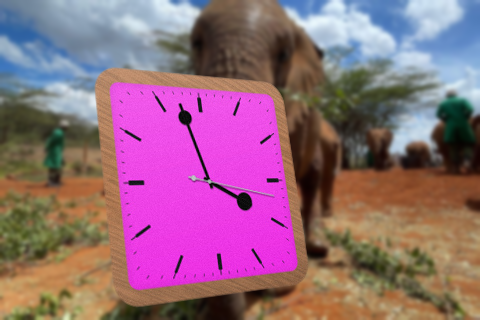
3:57:17
